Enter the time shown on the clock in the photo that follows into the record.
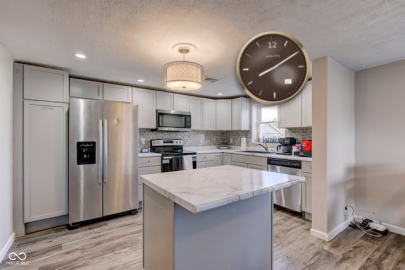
8:10
